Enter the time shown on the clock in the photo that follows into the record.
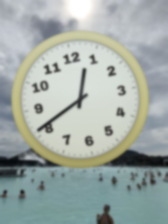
12:41
